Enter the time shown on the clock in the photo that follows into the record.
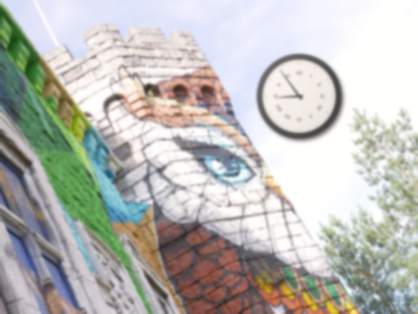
8:54
